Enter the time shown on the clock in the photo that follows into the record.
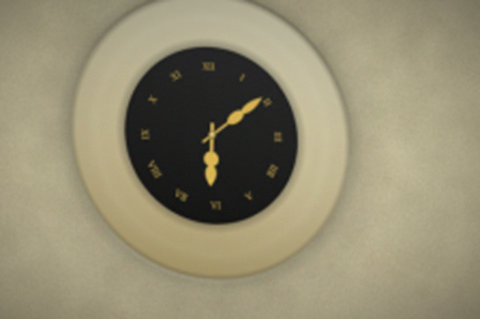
6:09
